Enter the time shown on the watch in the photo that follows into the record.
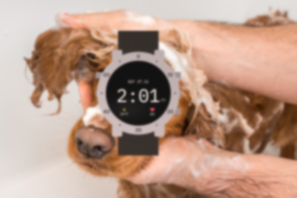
2:01
